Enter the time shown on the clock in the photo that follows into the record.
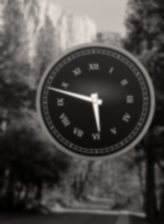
5:48
